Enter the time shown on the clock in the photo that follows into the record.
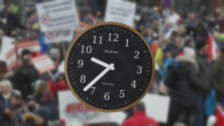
9:37
